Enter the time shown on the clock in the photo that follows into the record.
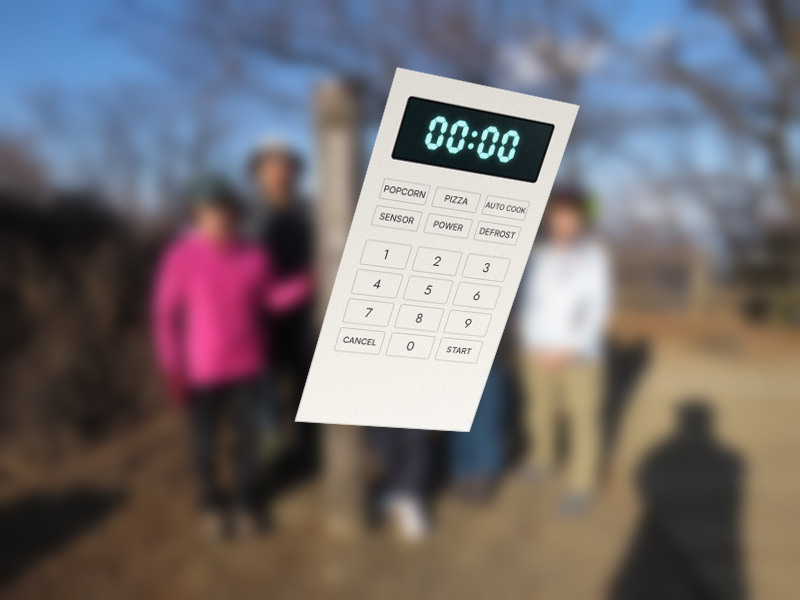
0:00
